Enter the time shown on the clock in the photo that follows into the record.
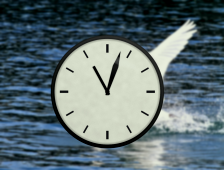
11:03
